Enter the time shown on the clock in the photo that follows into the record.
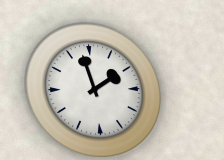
1:58
